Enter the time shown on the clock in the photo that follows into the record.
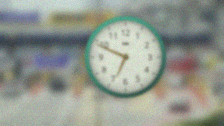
6:49
